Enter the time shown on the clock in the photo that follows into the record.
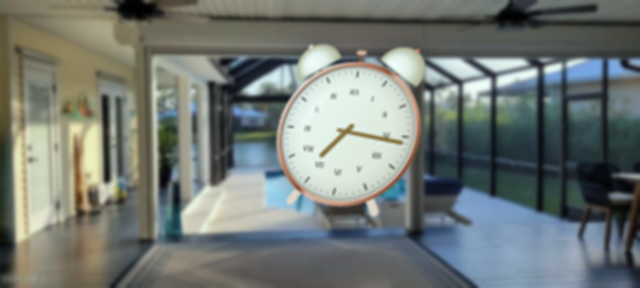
7:16
